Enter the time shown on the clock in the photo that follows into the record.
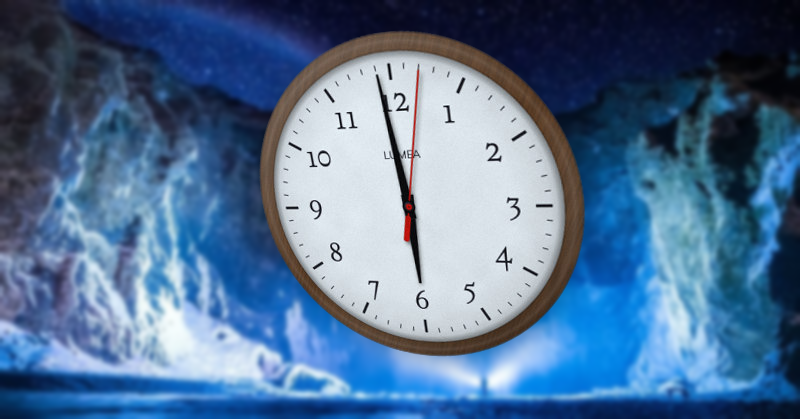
5:59:02
